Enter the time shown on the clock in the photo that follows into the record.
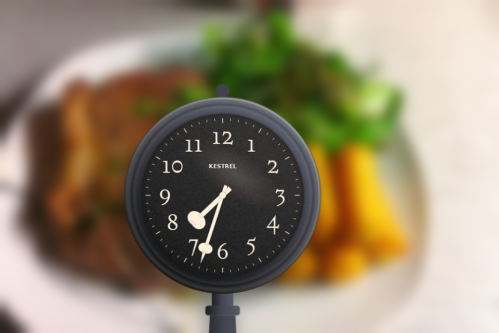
7:33
